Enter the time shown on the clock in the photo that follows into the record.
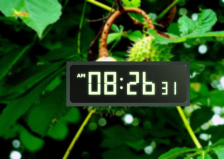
8:26:31
